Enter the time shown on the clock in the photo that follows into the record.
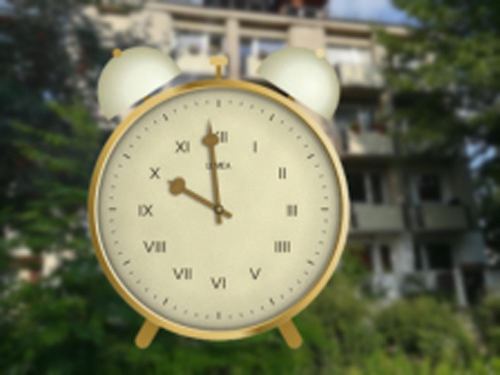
9:59
